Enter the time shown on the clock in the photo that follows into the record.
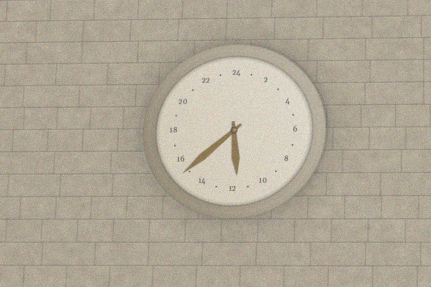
11:38
